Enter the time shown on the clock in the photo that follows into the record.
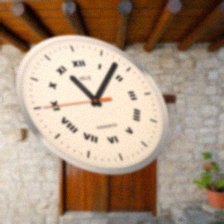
11:07:45
